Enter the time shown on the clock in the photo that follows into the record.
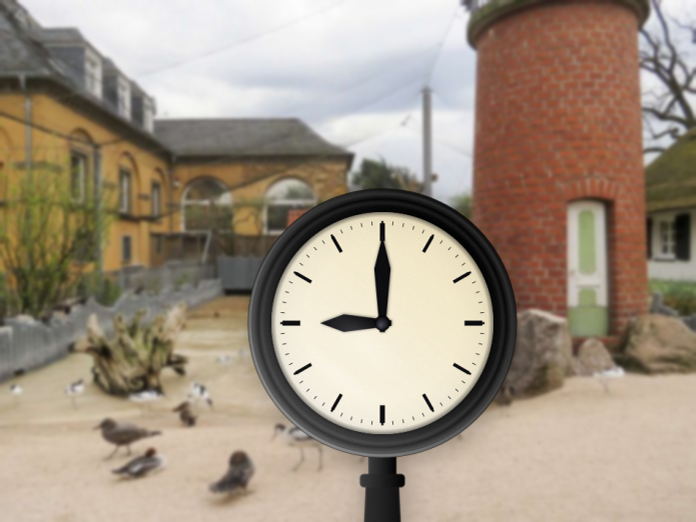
9:00
